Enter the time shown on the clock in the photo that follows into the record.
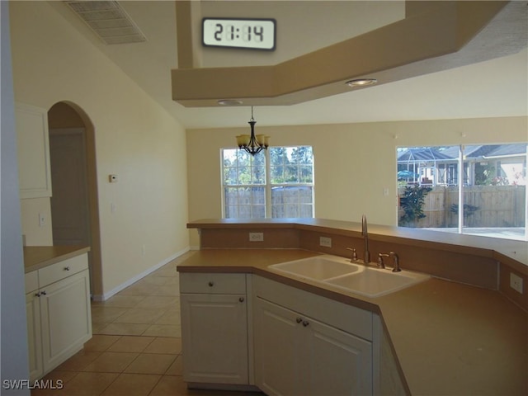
21:14
